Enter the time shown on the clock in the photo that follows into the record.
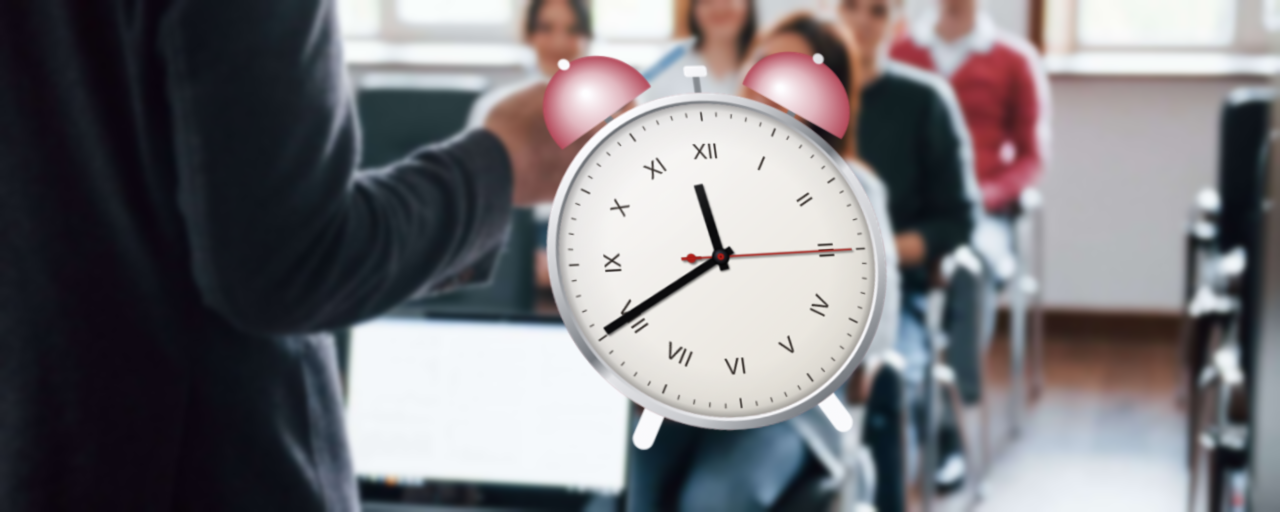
11:40:15
